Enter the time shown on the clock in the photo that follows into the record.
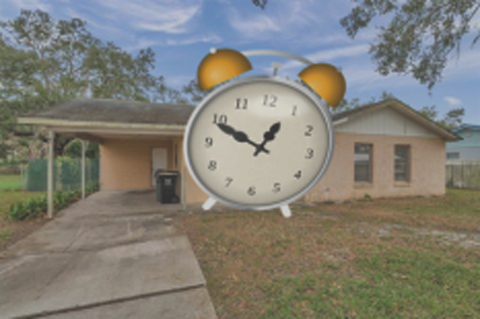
12:49
